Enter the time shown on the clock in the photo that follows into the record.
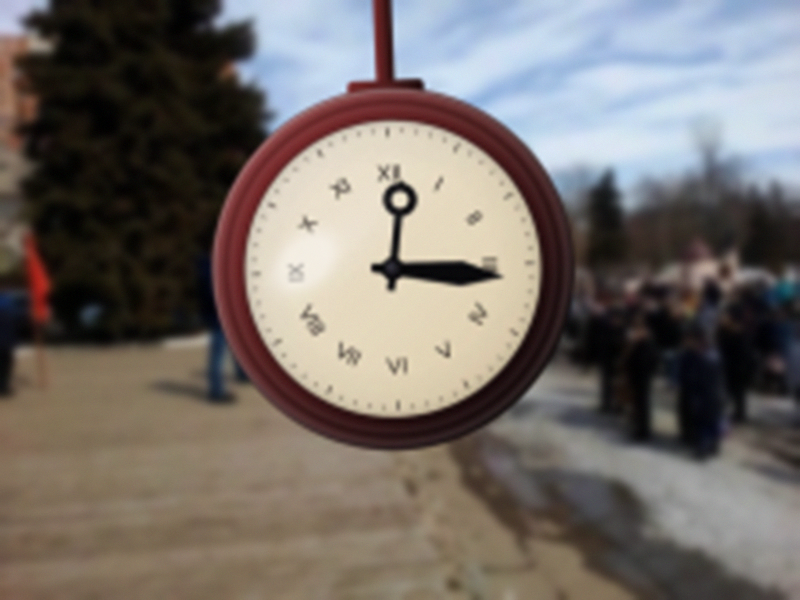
12:16
